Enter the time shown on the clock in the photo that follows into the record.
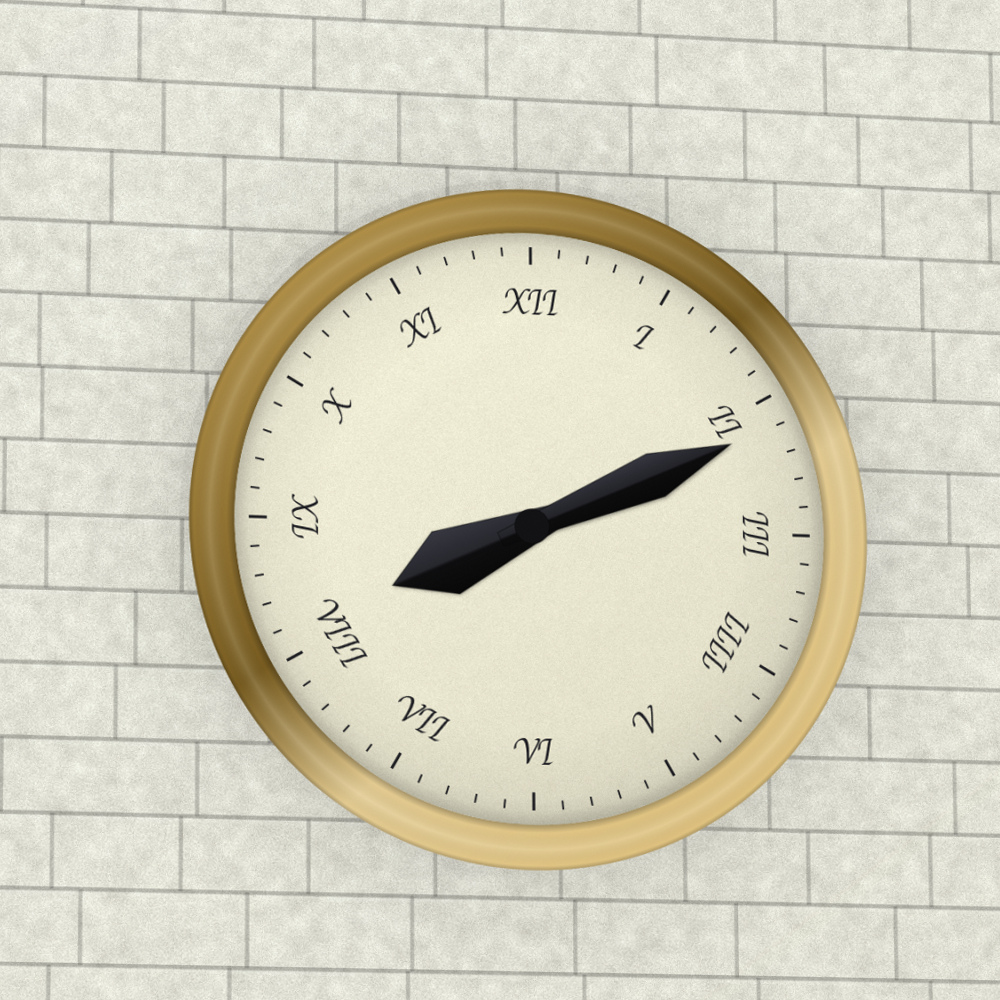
8:11
